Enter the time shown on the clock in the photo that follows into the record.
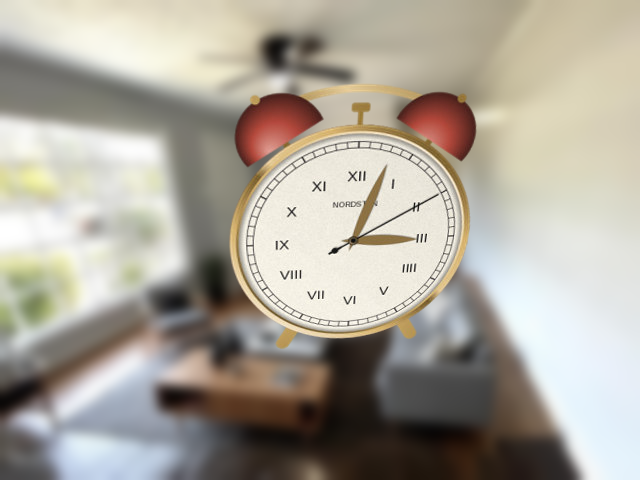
3:03:10
